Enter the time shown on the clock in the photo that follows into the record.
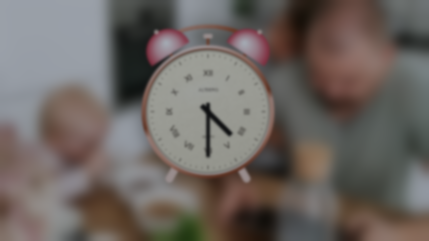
4:30
